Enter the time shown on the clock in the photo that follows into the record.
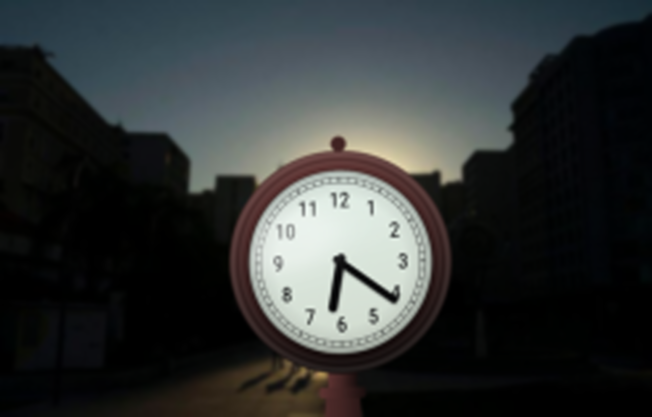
6:21
